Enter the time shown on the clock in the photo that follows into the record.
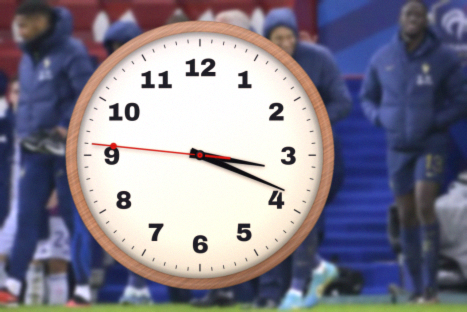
3:18:46
